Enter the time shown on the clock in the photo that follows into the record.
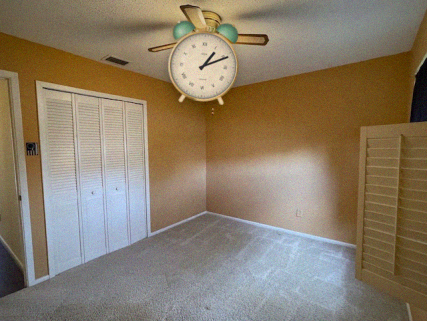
1:11
